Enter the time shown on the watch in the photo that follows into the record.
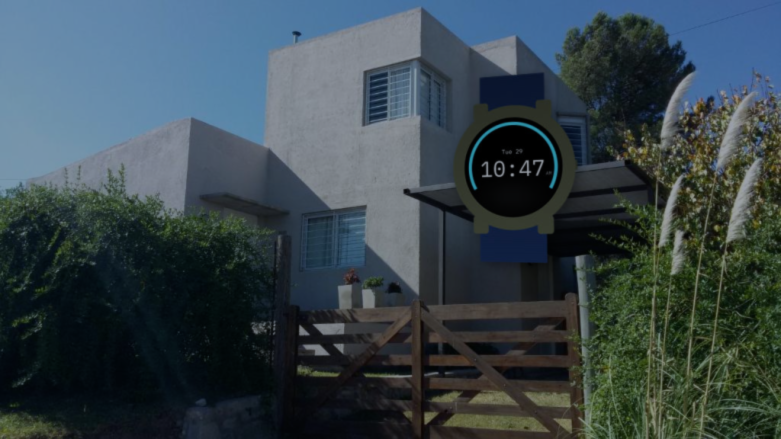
10:47
